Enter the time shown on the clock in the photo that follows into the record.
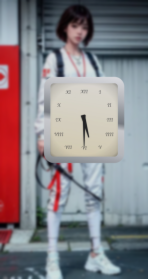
5:30
